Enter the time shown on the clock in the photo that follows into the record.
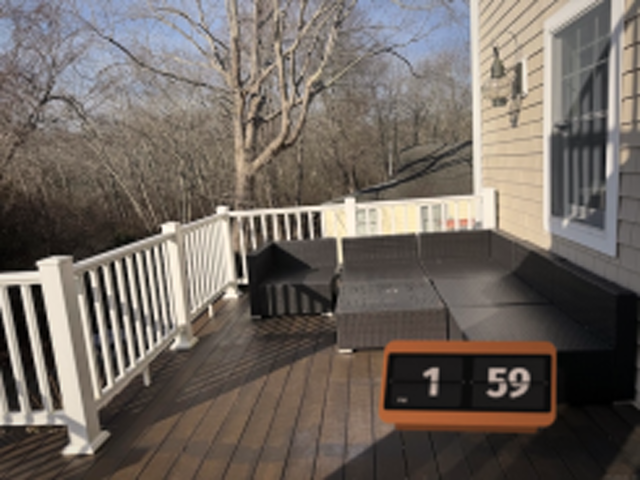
1:59
